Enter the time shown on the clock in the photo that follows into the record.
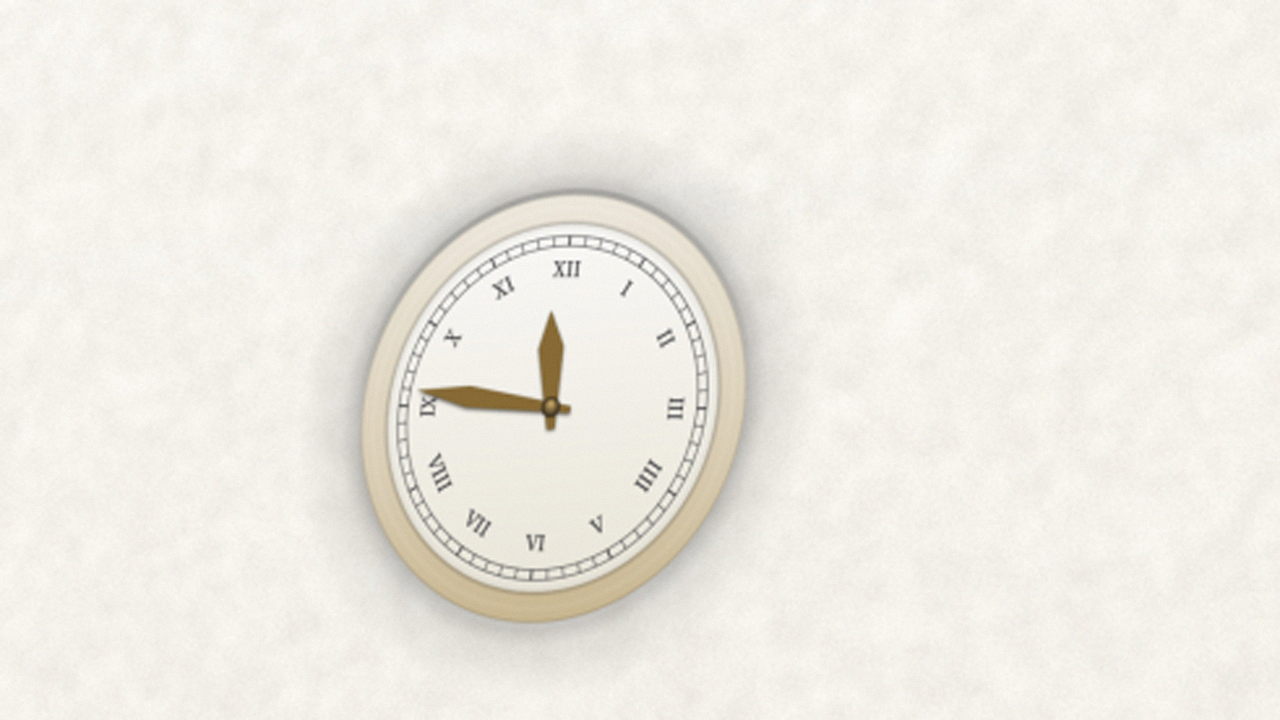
11:46
